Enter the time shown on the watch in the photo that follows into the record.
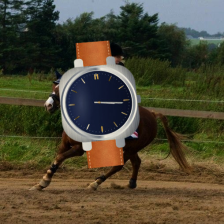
3:16
